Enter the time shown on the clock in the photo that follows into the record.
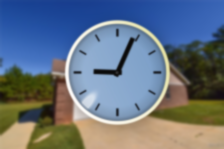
9:04
